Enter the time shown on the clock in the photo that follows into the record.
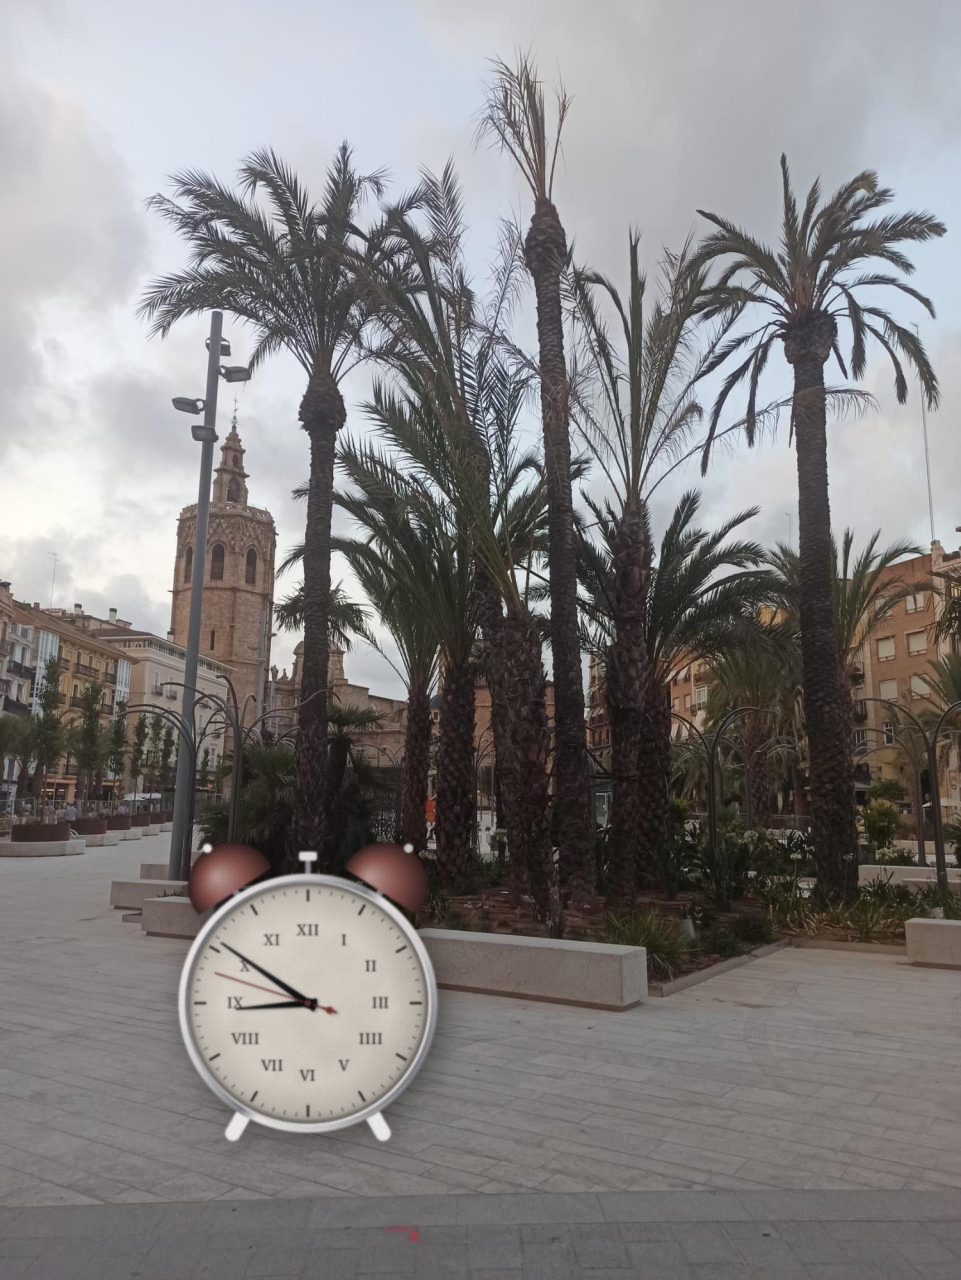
8:50:48
